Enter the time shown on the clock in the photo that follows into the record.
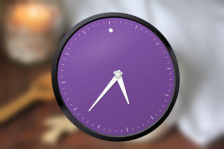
5:38
